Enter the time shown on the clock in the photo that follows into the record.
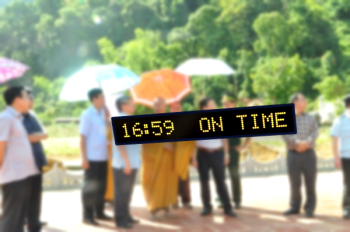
16:59
